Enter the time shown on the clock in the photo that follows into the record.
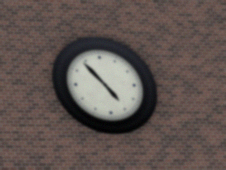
4:54
